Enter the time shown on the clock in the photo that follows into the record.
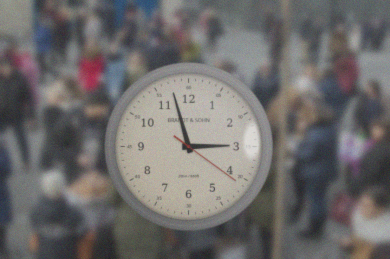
2:57:21
